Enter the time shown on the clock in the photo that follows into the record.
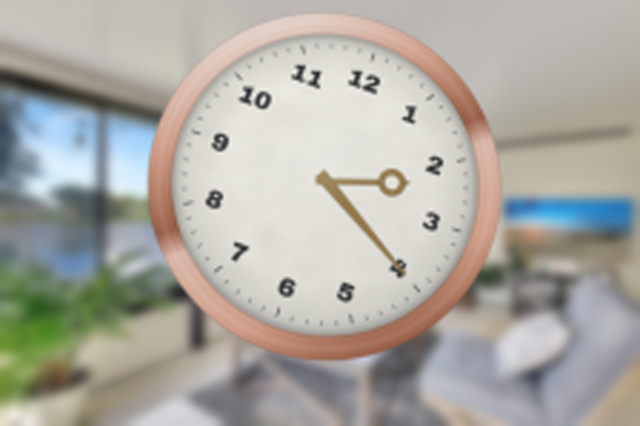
2:20
